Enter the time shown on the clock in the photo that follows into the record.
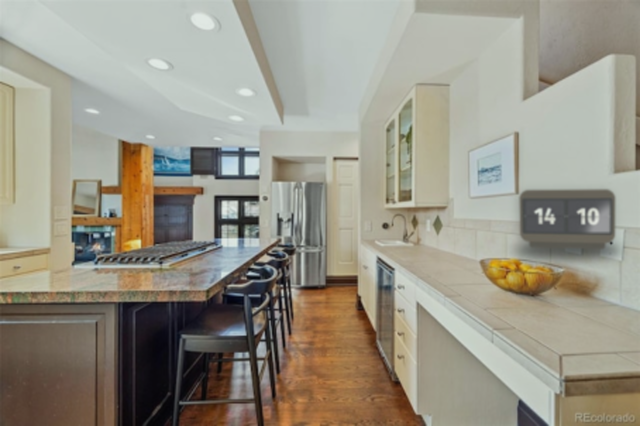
14:10
